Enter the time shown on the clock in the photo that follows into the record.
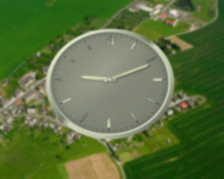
9:11
